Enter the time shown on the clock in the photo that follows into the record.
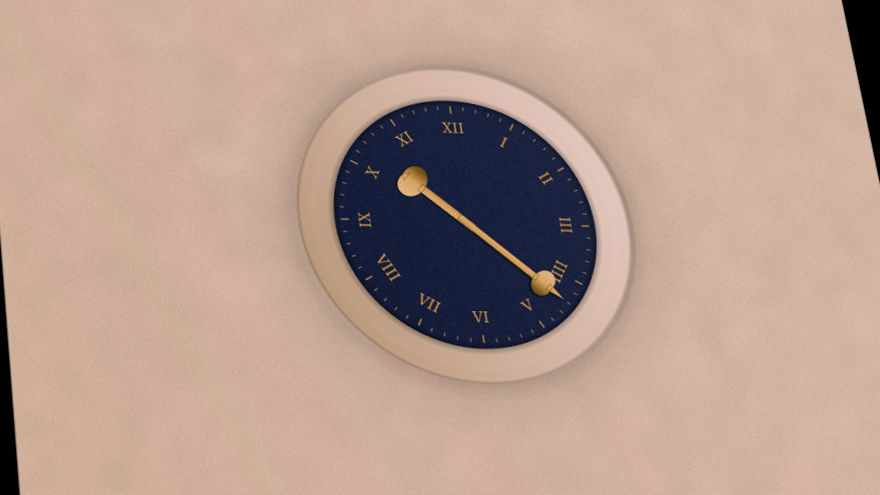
10:22
